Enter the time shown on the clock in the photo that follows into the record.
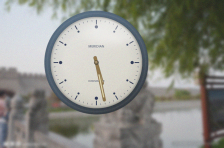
5:28
